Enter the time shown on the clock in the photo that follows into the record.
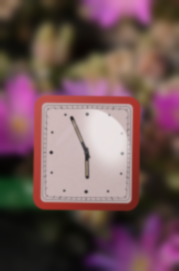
5:56
